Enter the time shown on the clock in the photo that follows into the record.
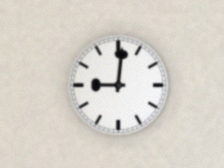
9:01
